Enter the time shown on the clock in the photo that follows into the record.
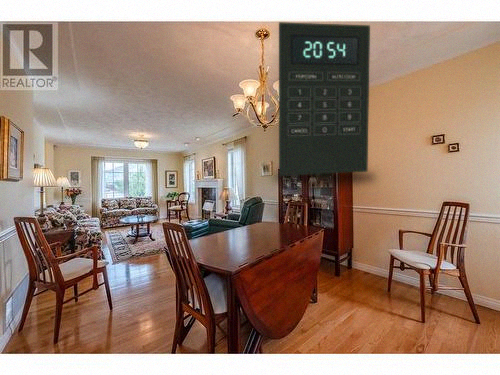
20:54
